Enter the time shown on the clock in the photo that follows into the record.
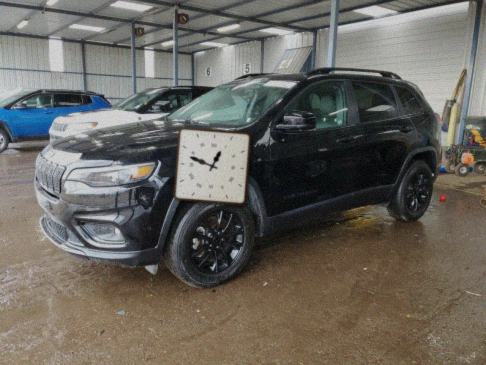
12:48
